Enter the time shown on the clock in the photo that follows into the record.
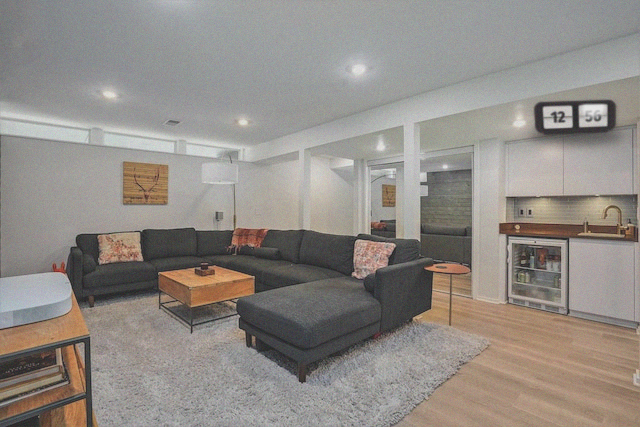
12:56
